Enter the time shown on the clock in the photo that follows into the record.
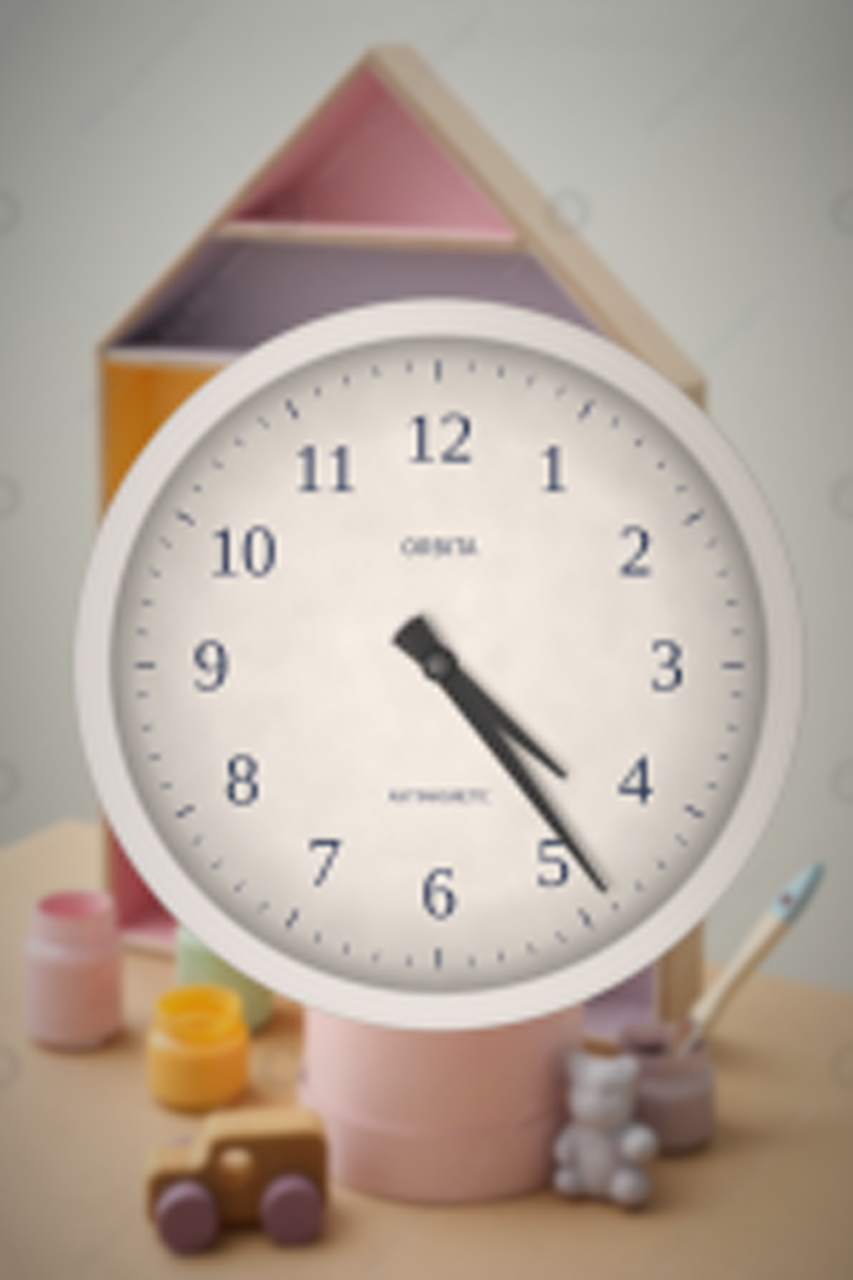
4:24
